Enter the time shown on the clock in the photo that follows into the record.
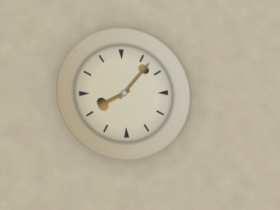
8:07
